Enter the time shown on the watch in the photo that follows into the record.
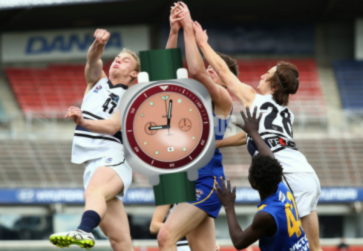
9:02
